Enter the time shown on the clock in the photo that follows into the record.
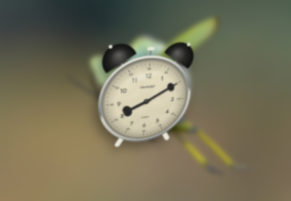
8:10
